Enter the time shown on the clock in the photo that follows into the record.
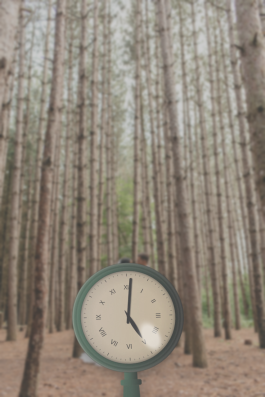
5:01
